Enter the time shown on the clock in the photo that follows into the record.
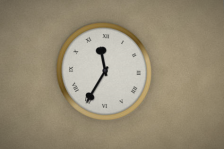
11:35
